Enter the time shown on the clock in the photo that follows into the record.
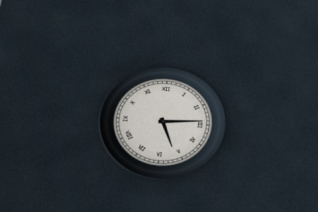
5:14
